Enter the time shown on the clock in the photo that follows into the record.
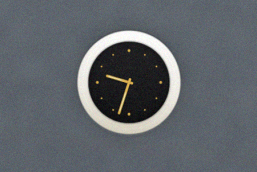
9:33
